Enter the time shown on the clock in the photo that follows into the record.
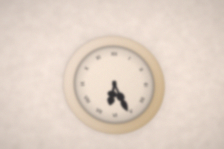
6:26
